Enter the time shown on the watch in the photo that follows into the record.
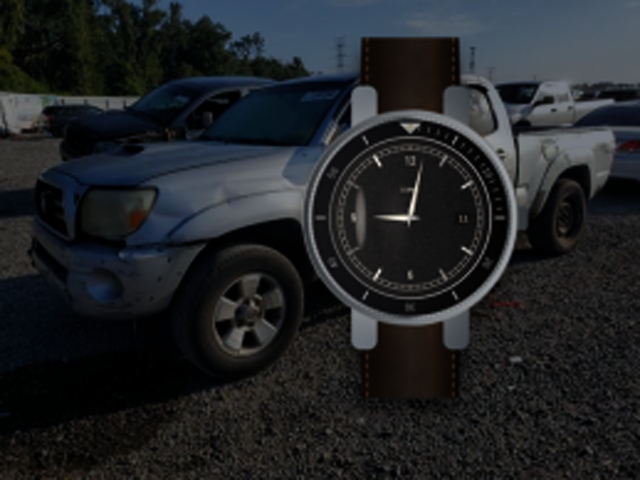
9:02
